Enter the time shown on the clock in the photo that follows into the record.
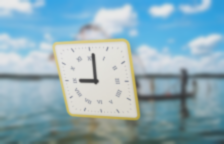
9:01
